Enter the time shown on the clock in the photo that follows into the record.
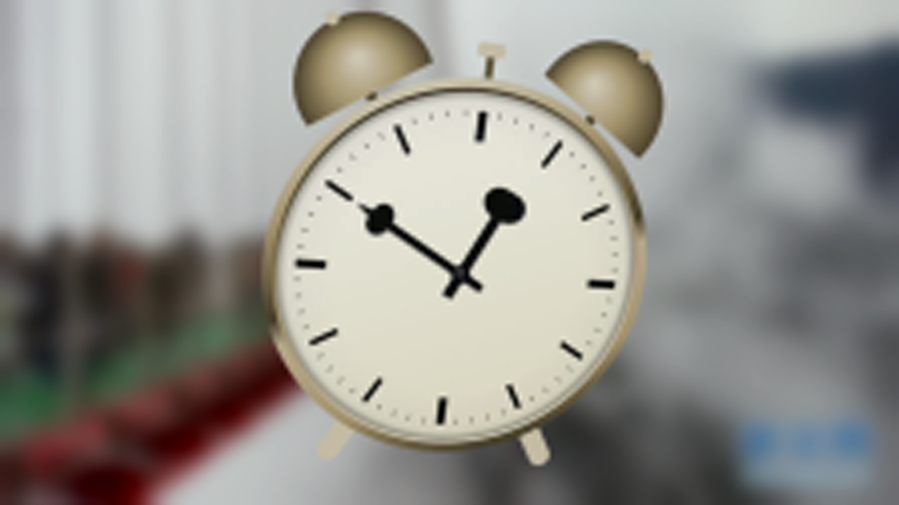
12:50
